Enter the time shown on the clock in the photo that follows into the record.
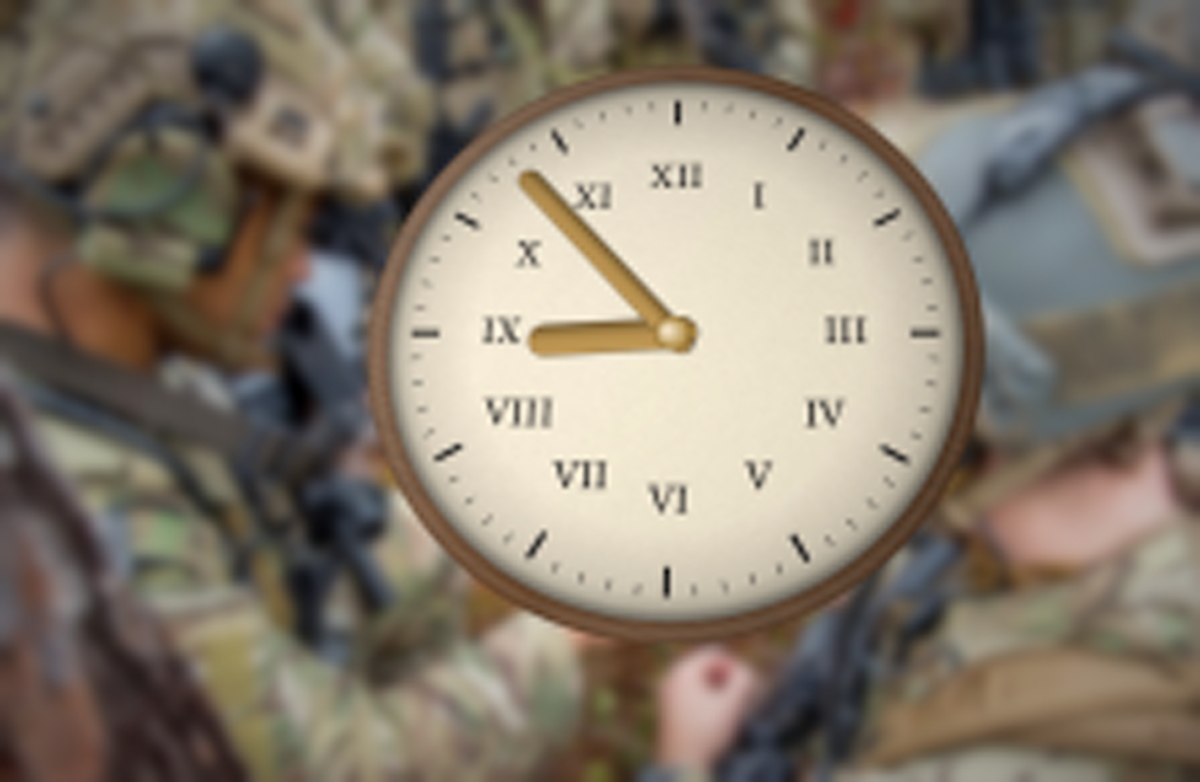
8:53
